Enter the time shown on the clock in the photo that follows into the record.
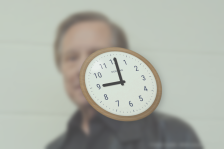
9:01
